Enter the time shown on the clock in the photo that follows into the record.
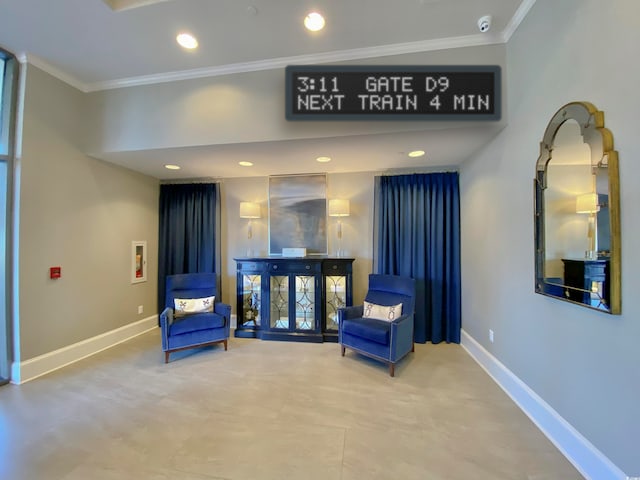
3:11
